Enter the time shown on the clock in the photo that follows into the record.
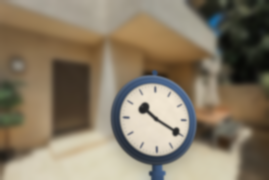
10:20
